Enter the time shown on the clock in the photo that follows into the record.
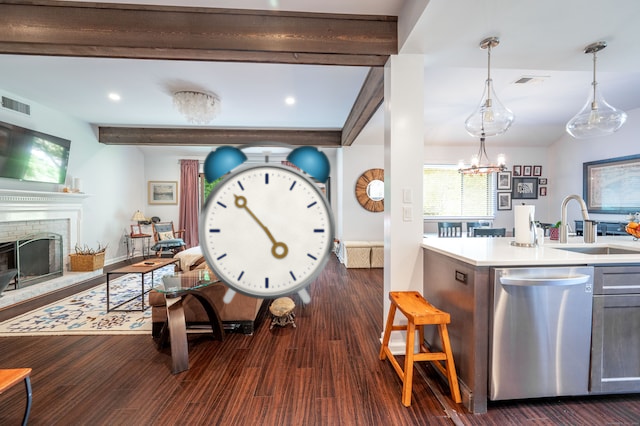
4:53
